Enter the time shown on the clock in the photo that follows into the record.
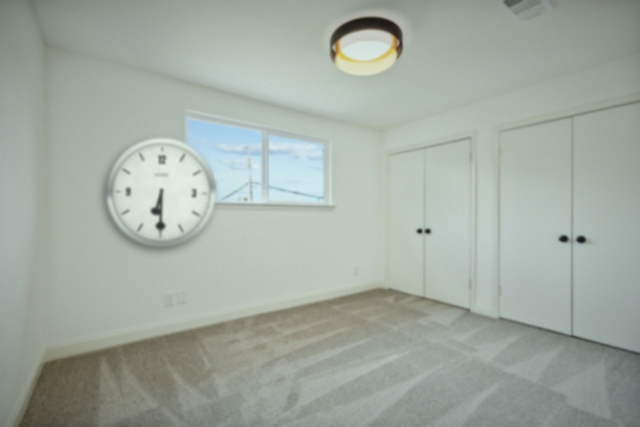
6:30
